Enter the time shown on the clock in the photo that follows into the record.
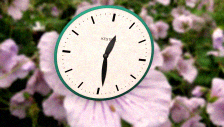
12:29
